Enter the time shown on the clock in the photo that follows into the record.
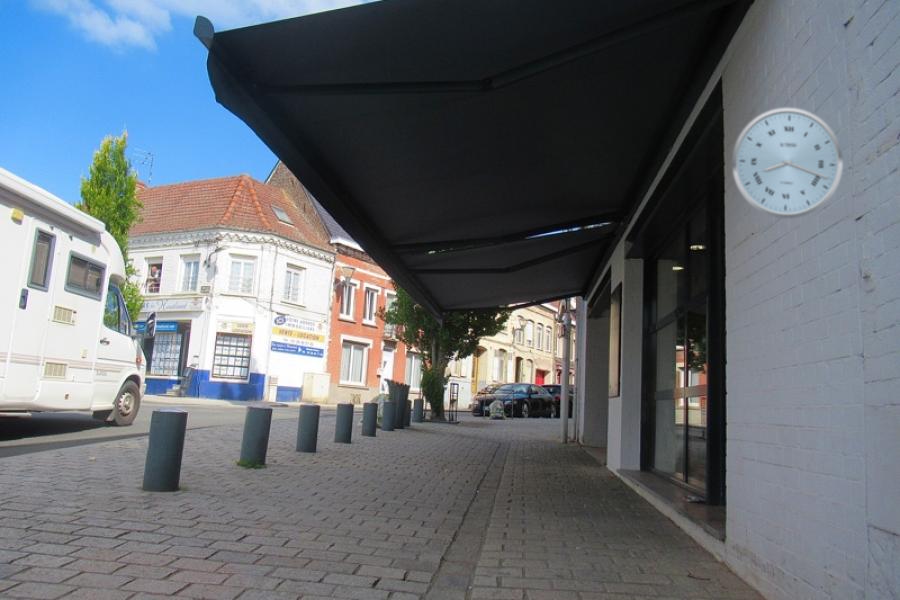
8:18
